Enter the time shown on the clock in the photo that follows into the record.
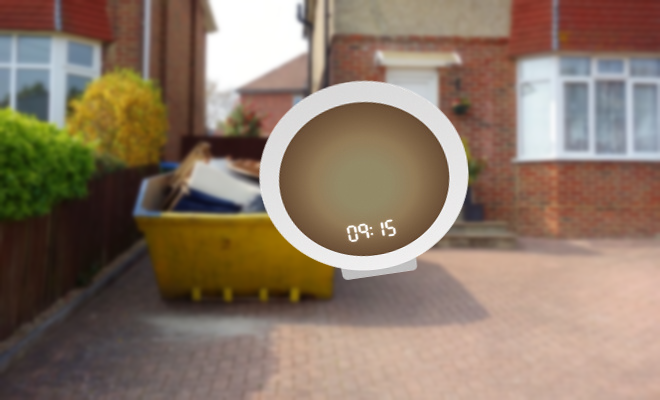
9:15
